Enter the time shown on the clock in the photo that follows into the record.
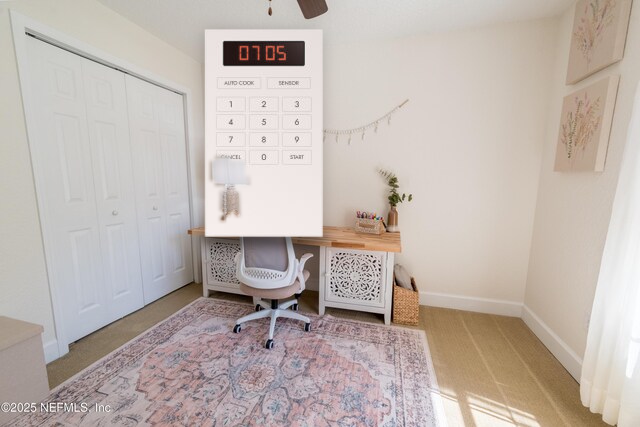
7:05
